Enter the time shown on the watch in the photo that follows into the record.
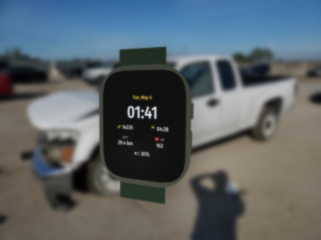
1:41
